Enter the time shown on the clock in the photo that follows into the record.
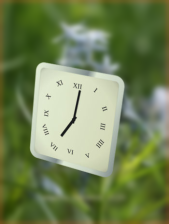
7:01
